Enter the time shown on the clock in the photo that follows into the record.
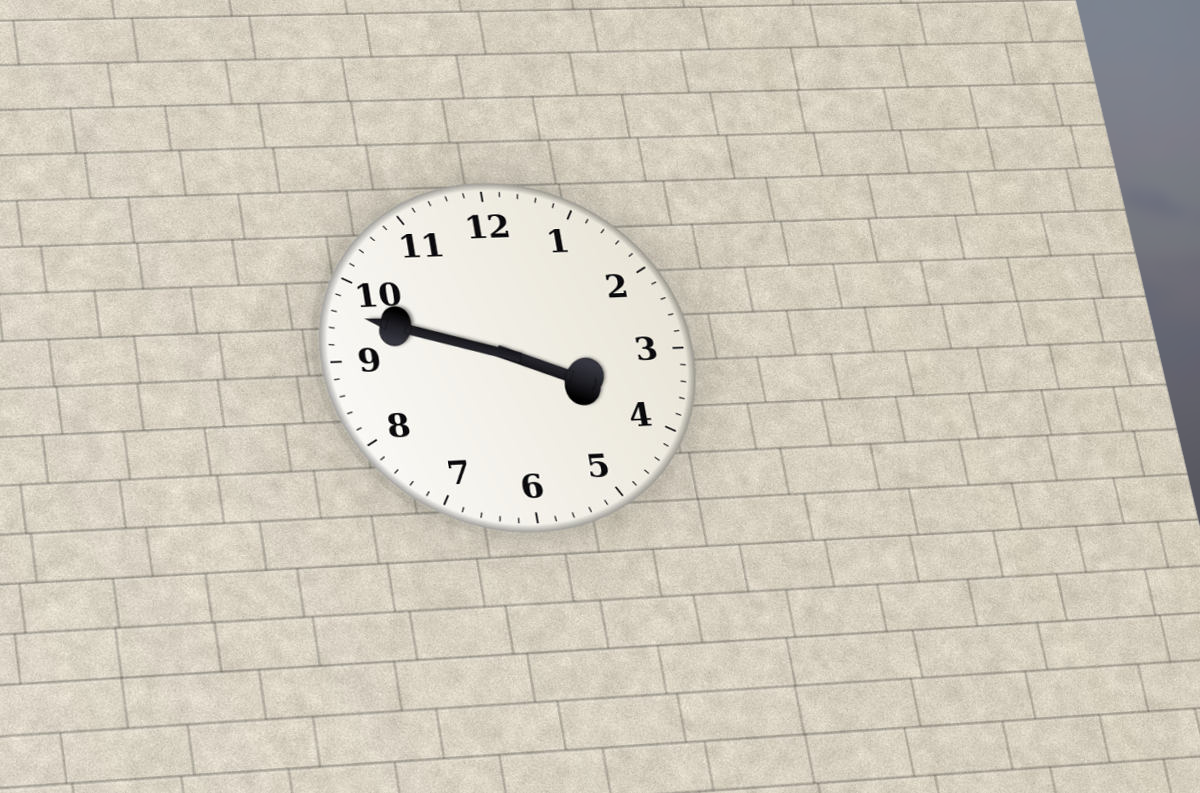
3:48
